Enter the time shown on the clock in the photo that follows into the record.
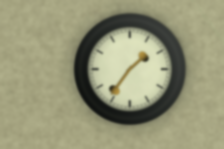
1:36
